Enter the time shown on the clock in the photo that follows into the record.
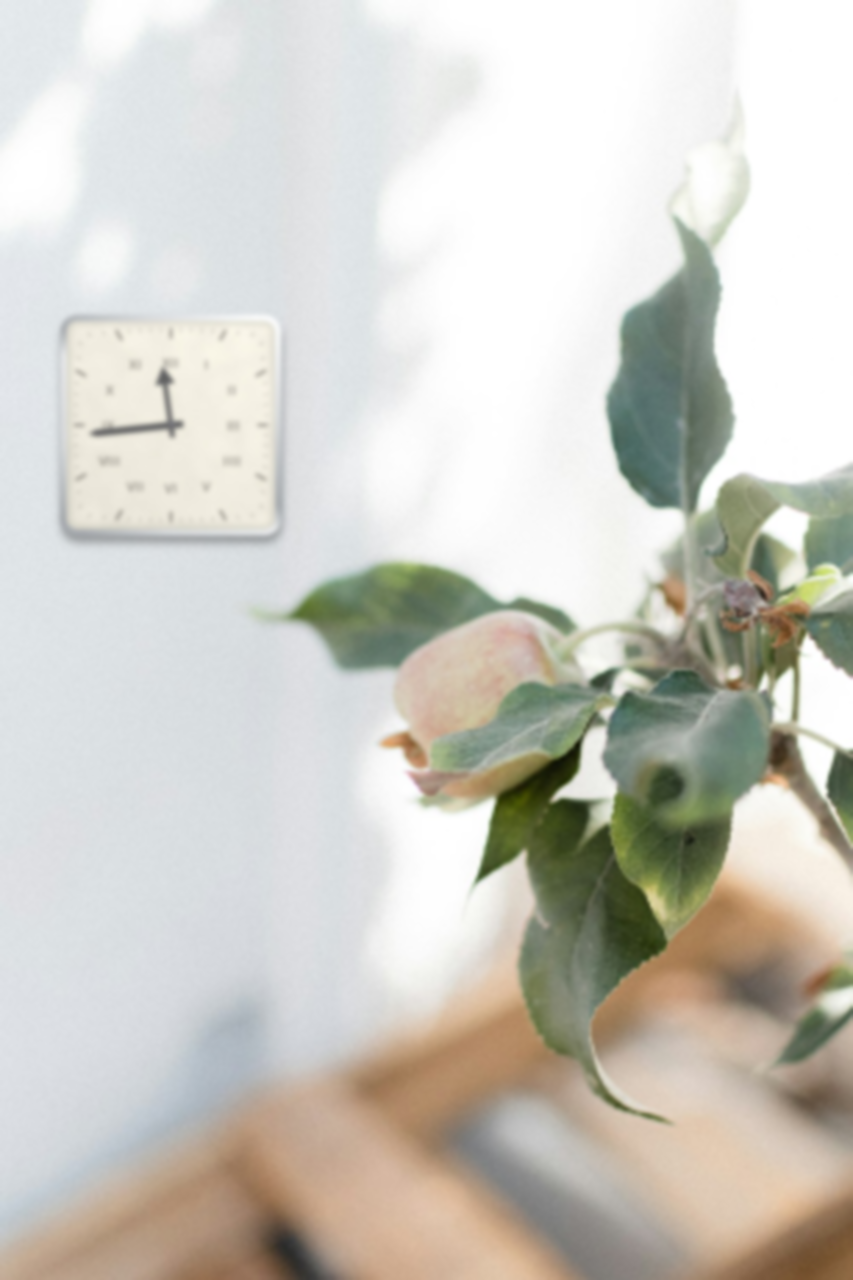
11:44
